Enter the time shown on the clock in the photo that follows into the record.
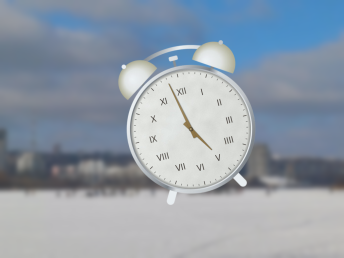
4:58
